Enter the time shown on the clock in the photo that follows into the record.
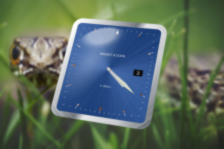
4:21
